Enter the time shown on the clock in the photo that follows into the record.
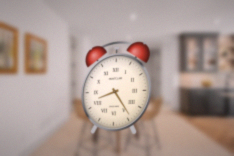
8:24
